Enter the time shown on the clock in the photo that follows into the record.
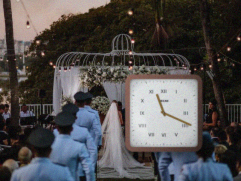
11:19
